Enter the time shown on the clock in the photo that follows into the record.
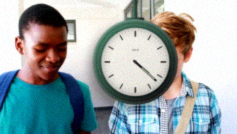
4:22
